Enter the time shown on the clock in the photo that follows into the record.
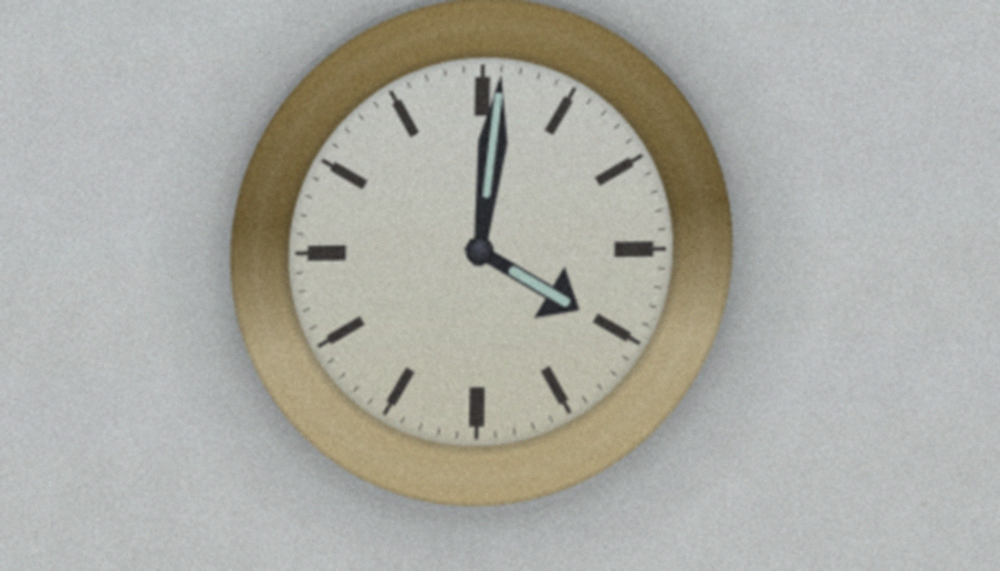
4:01
